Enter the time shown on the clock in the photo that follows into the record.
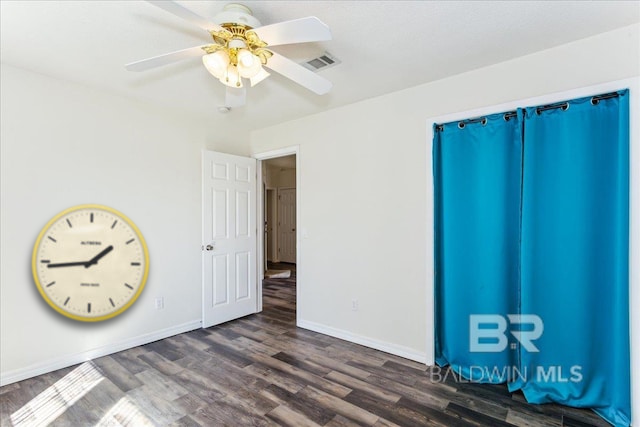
1:44
